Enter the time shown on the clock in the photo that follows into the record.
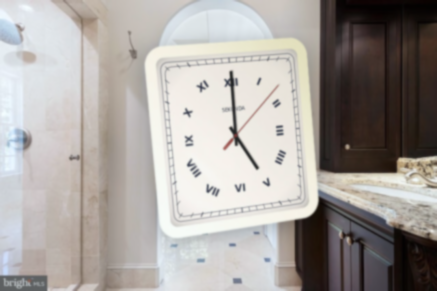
5:00:08
